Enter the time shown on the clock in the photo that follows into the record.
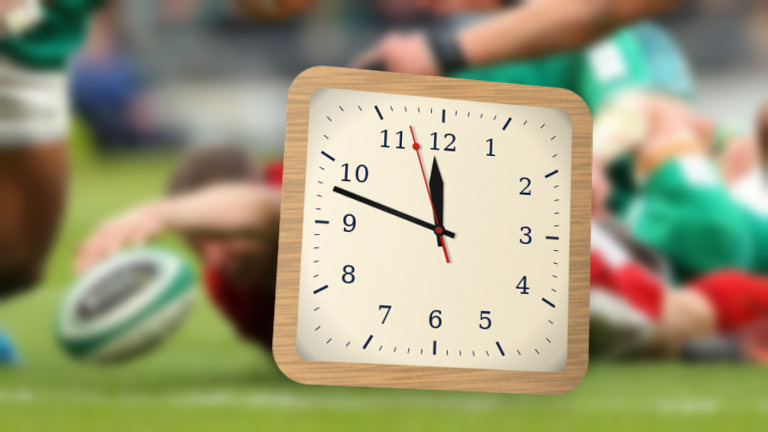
11:47:57
